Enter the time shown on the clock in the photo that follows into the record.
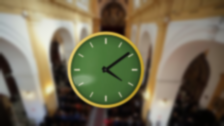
4:09
